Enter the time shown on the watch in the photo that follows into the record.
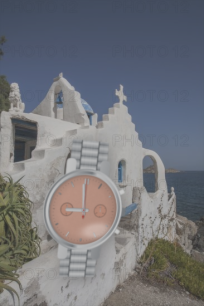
8:59
